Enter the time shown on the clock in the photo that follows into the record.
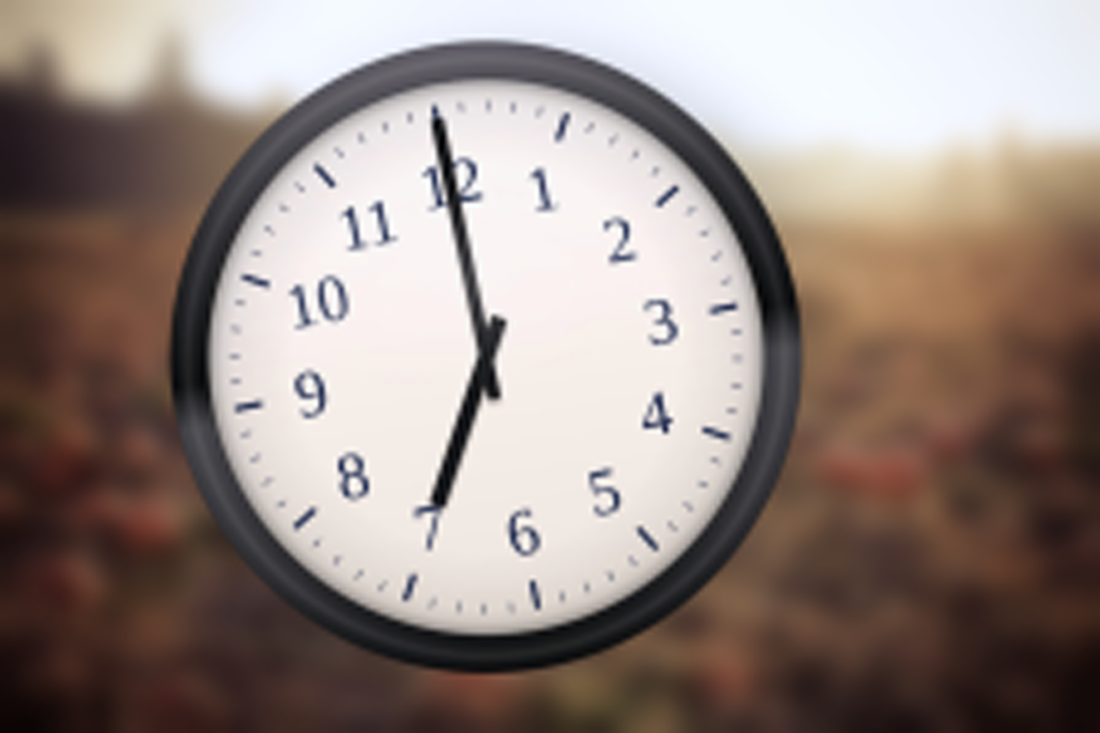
7:00
